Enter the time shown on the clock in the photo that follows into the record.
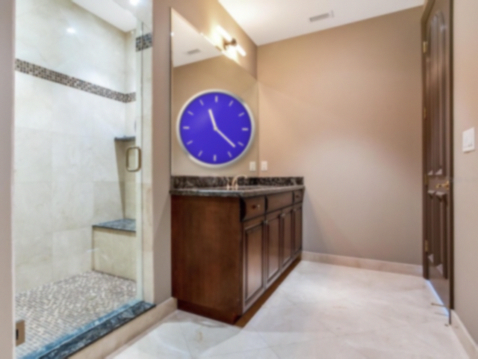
11:22
